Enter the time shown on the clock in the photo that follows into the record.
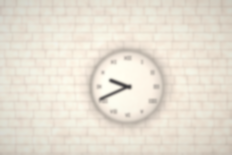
9:41
